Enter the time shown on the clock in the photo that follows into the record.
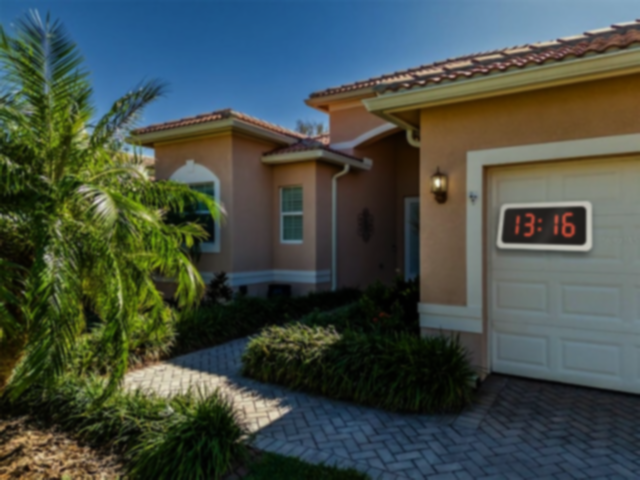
13:16
